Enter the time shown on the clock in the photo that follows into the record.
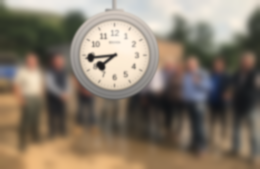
7:44
